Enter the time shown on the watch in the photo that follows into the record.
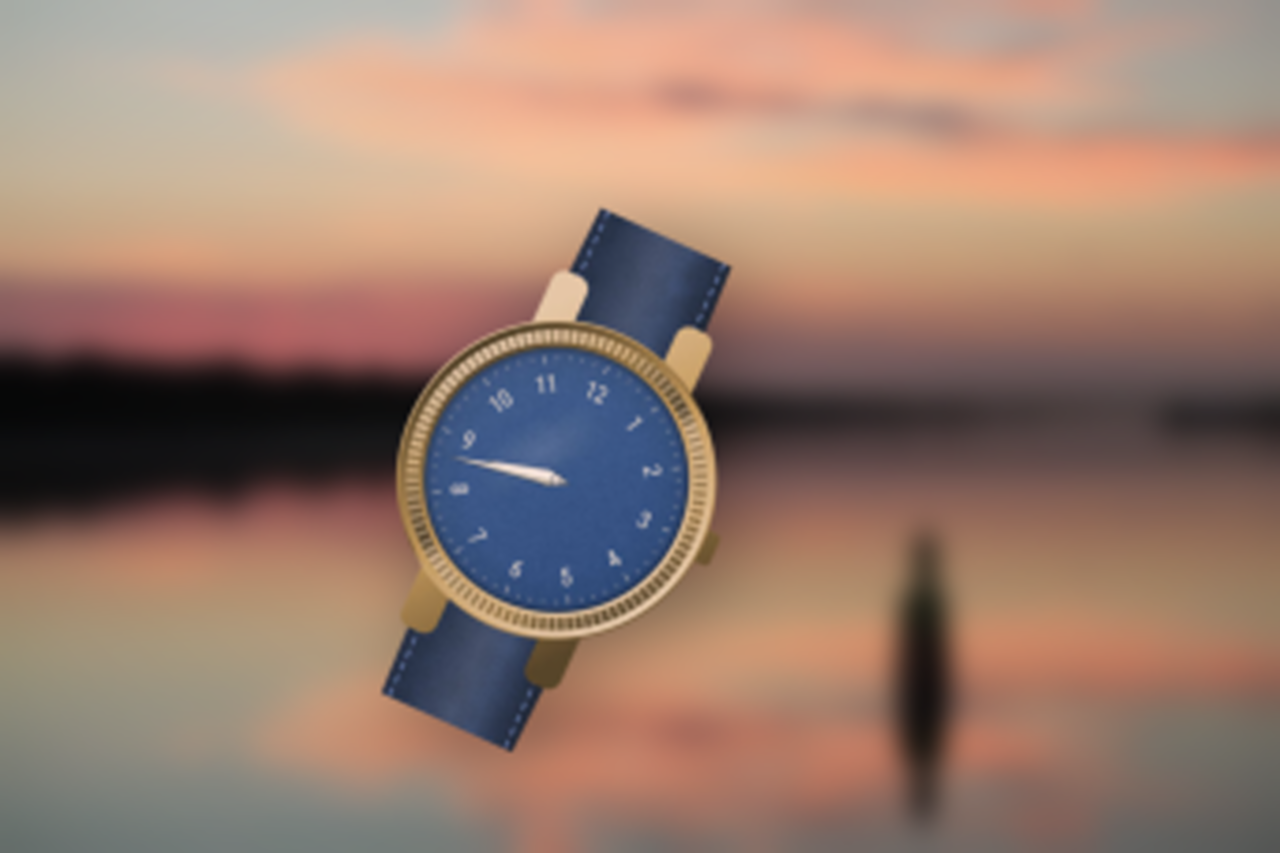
8:43
